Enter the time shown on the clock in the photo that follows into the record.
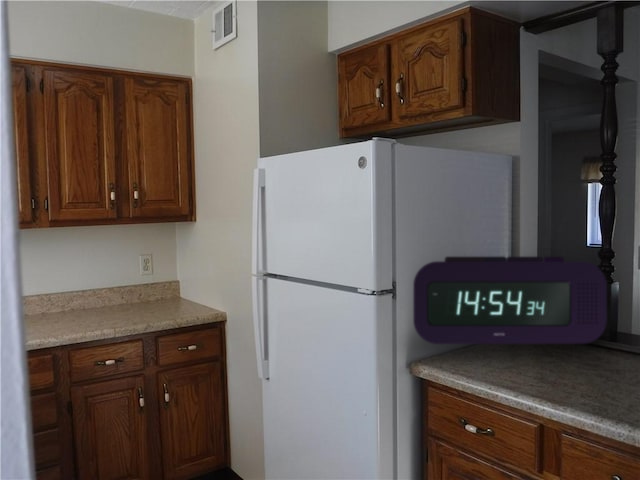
14:54:34
